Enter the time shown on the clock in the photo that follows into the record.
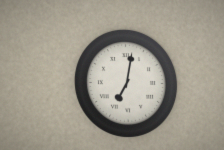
7:02
